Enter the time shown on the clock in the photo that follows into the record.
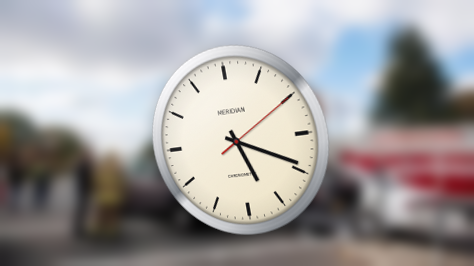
5:19:10
